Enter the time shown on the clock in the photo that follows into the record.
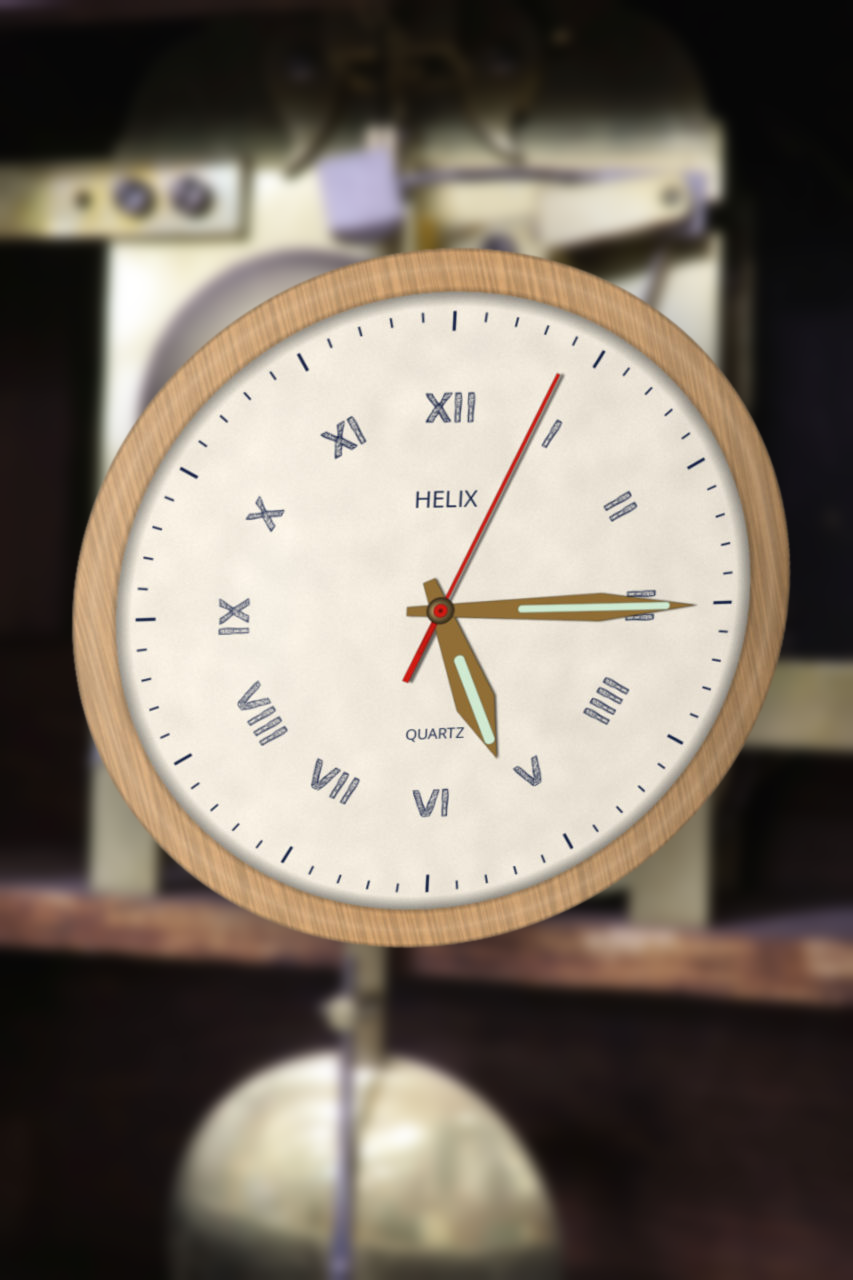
5:15:04
